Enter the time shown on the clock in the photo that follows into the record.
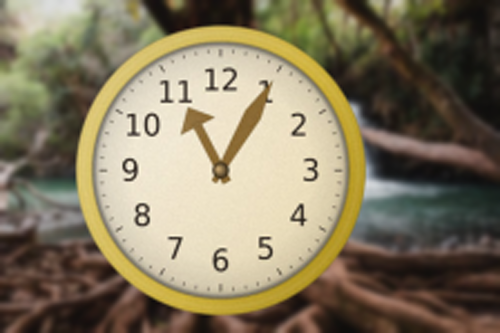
11:05
